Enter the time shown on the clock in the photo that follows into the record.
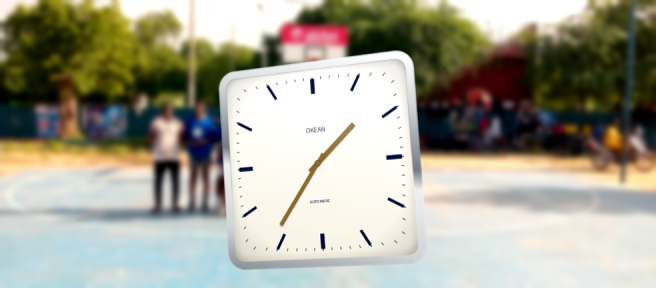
1:36
